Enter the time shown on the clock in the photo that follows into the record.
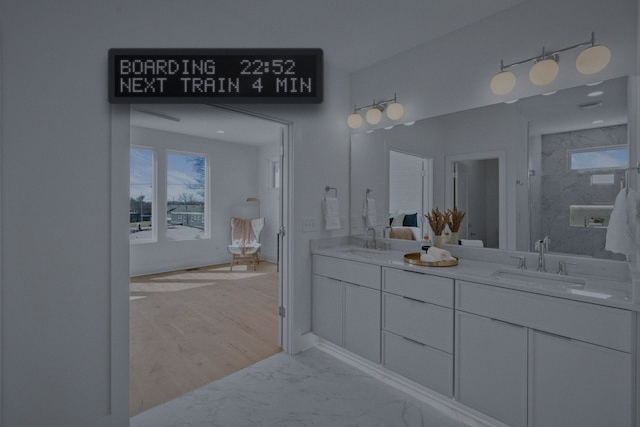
22:52
